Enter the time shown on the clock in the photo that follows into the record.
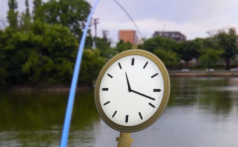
11:18
